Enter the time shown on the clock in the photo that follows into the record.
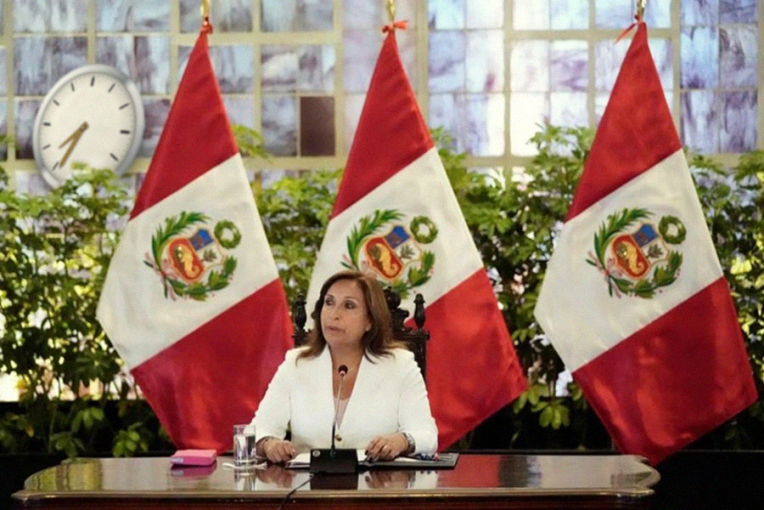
7:34
